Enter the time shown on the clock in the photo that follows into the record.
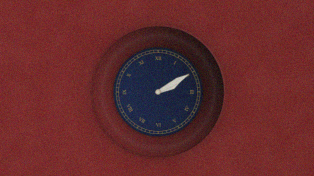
2:10
